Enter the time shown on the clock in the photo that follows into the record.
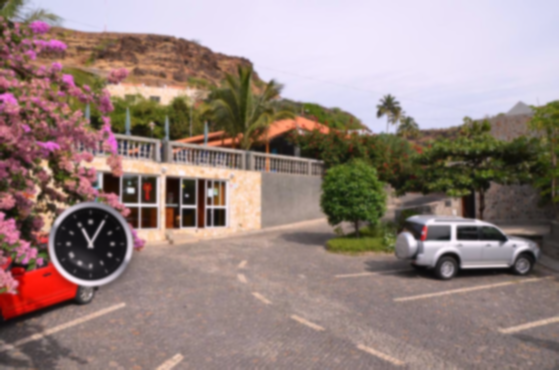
11:05
